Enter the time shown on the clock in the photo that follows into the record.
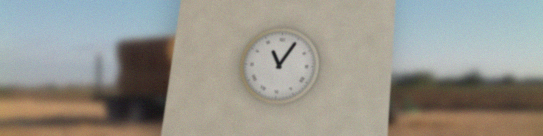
11:05
